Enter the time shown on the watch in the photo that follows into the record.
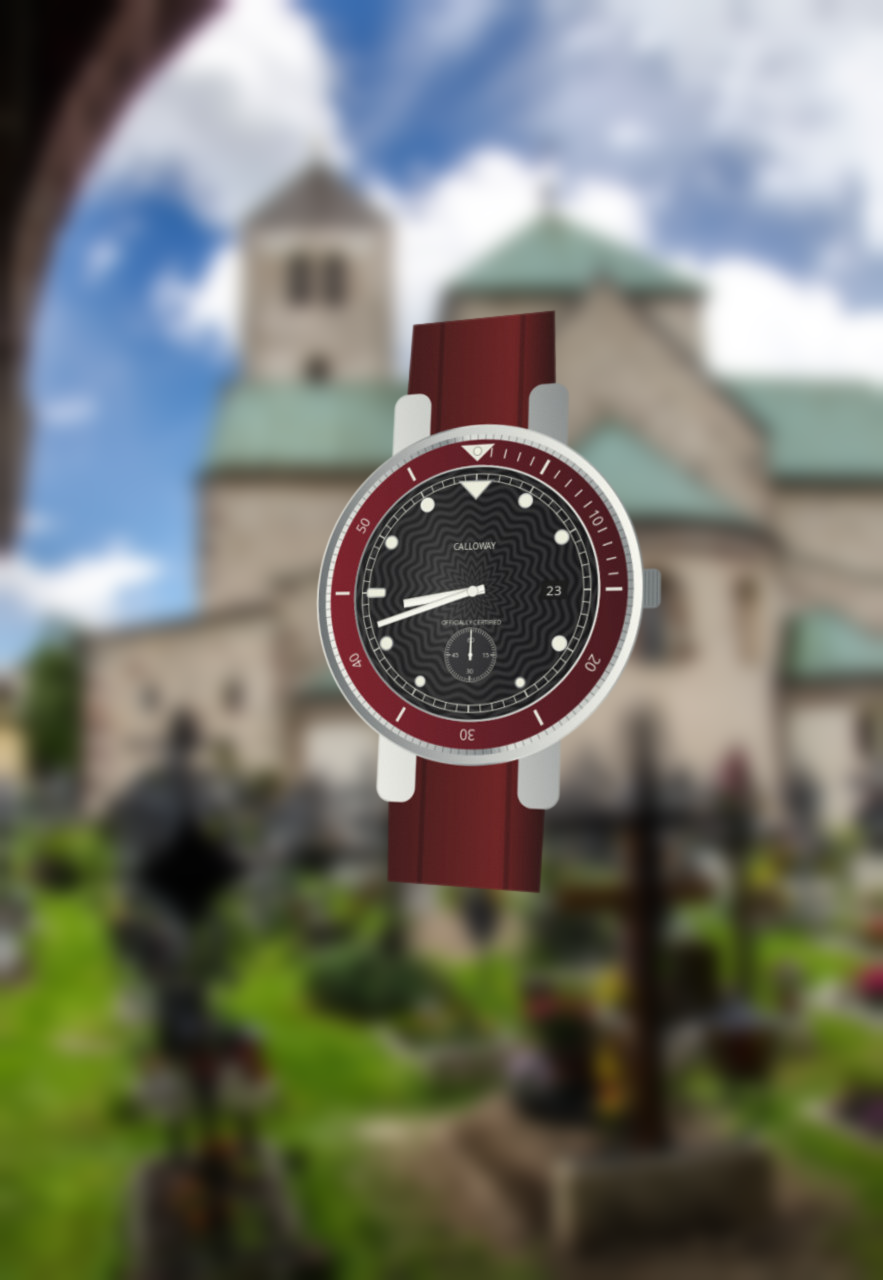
8:42
